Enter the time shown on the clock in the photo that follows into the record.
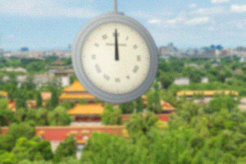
12:00
